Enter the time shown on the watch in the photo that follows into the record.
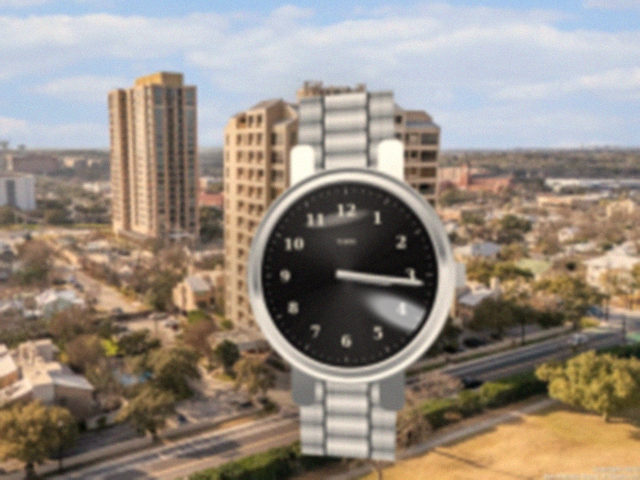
3:16
